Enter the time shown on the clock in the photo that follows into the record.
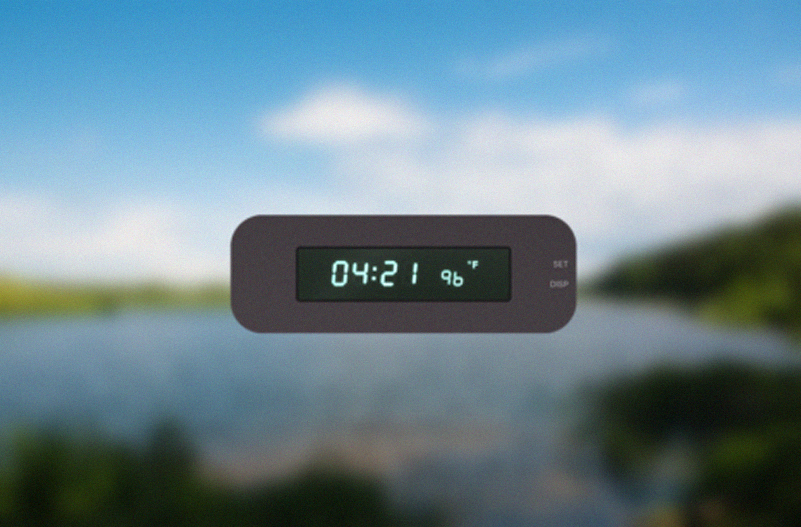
4:21
